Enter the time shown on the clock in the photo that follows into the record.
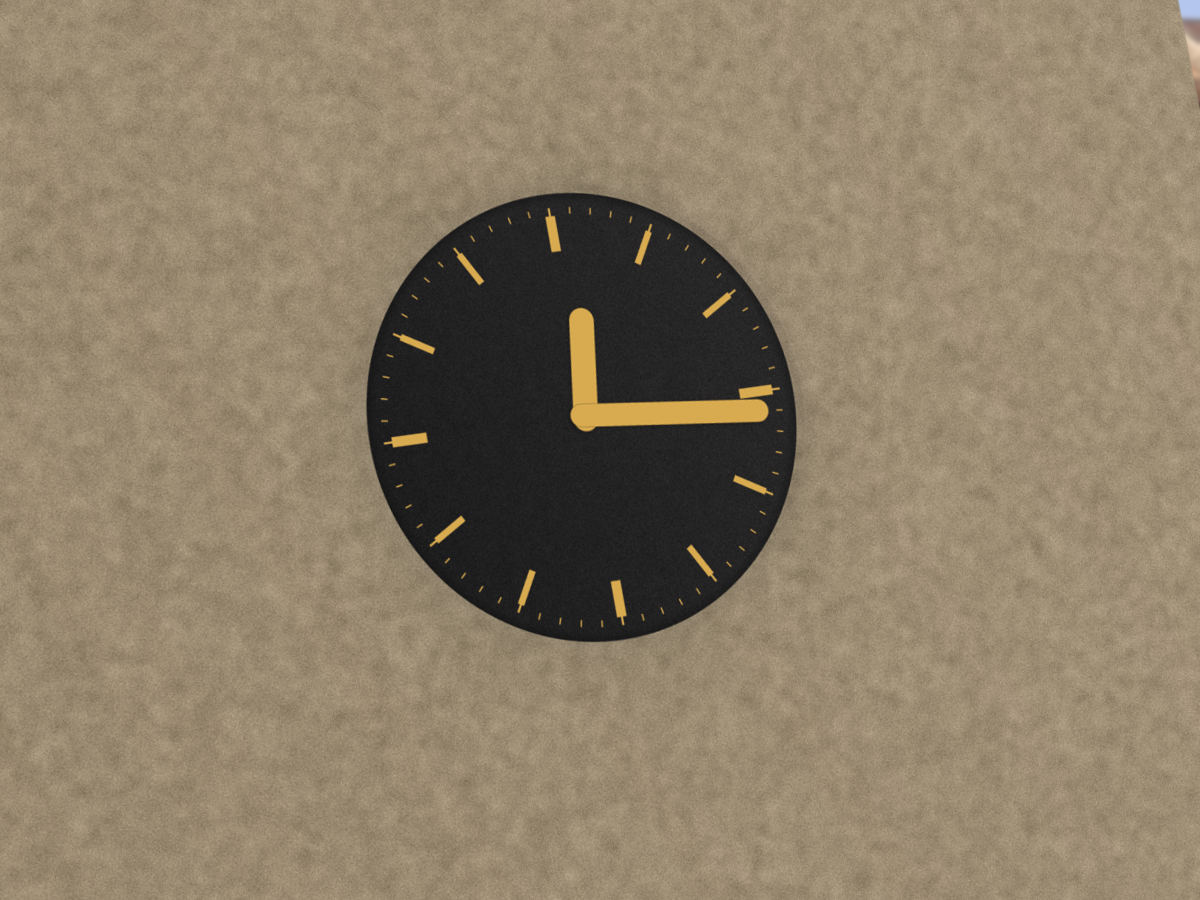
12:16
